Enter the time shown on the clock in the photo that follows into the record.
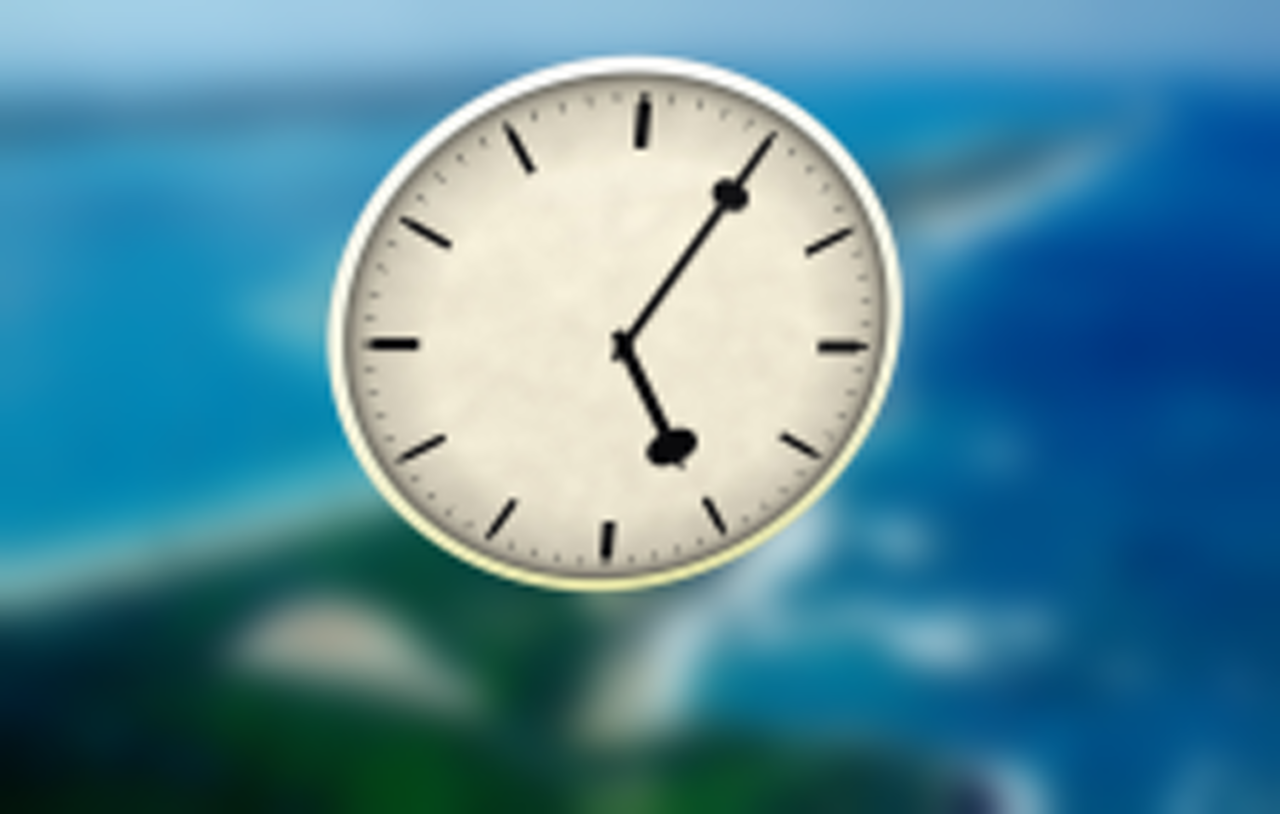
5:05
